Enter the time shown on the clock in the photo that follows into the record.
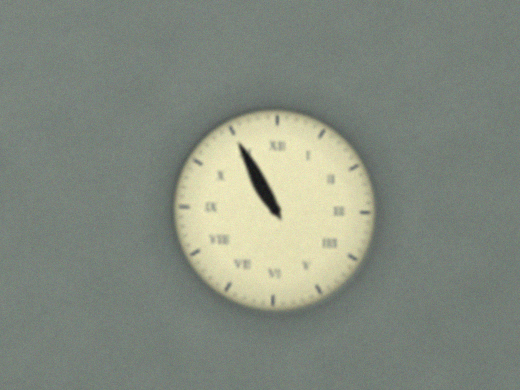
10:55
